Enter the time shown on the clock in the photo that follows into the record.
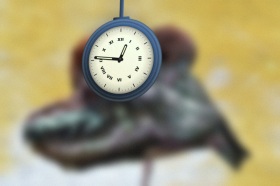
12:46
